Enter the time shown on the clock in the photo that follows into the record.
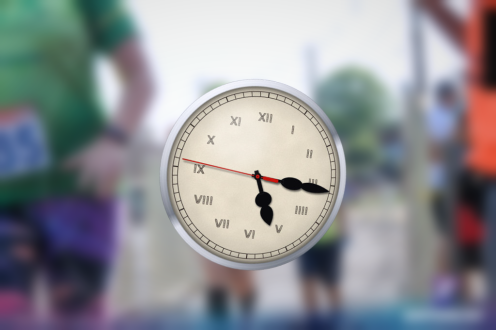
5:15:46
